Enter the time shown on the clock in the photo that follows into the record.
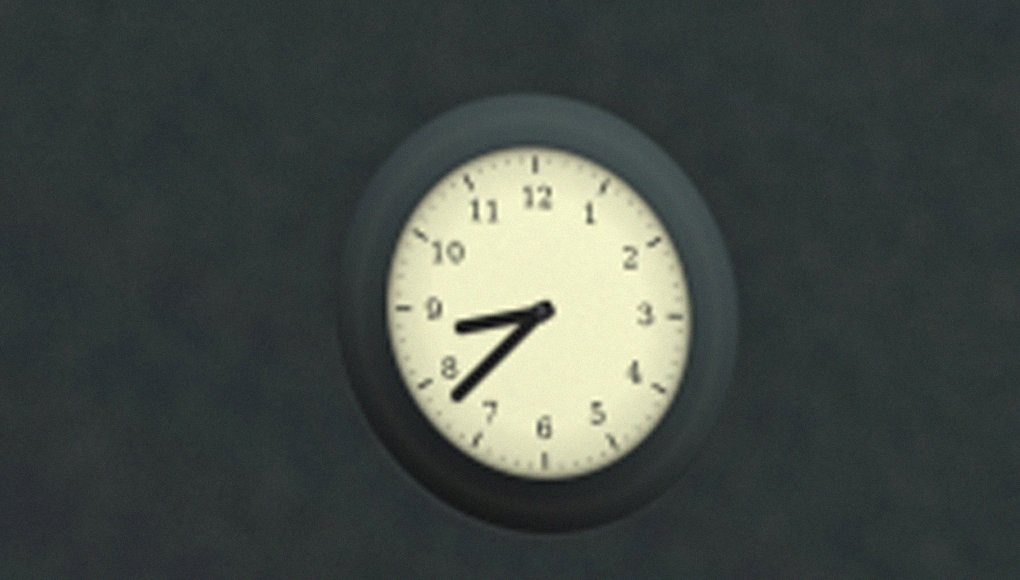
8:38
